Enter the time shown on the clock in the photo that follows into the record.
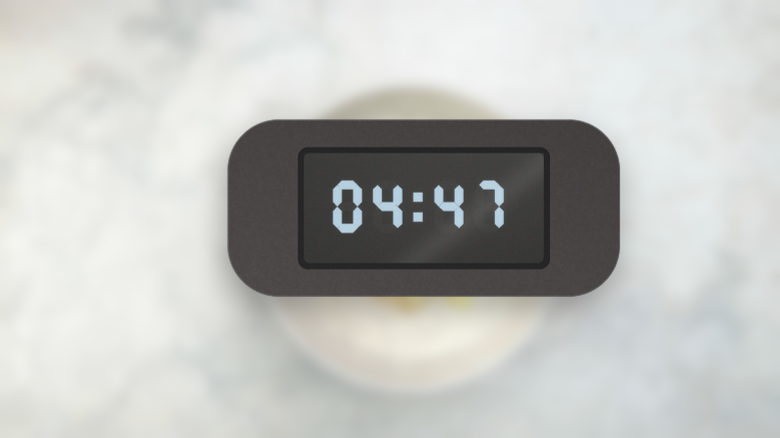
4:47
